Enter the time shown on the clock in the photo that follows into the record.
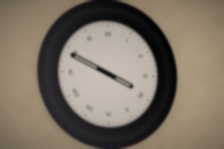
3:49
